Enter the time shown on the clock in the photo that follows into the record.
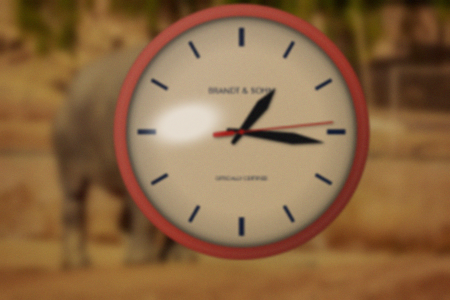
1:16:14
